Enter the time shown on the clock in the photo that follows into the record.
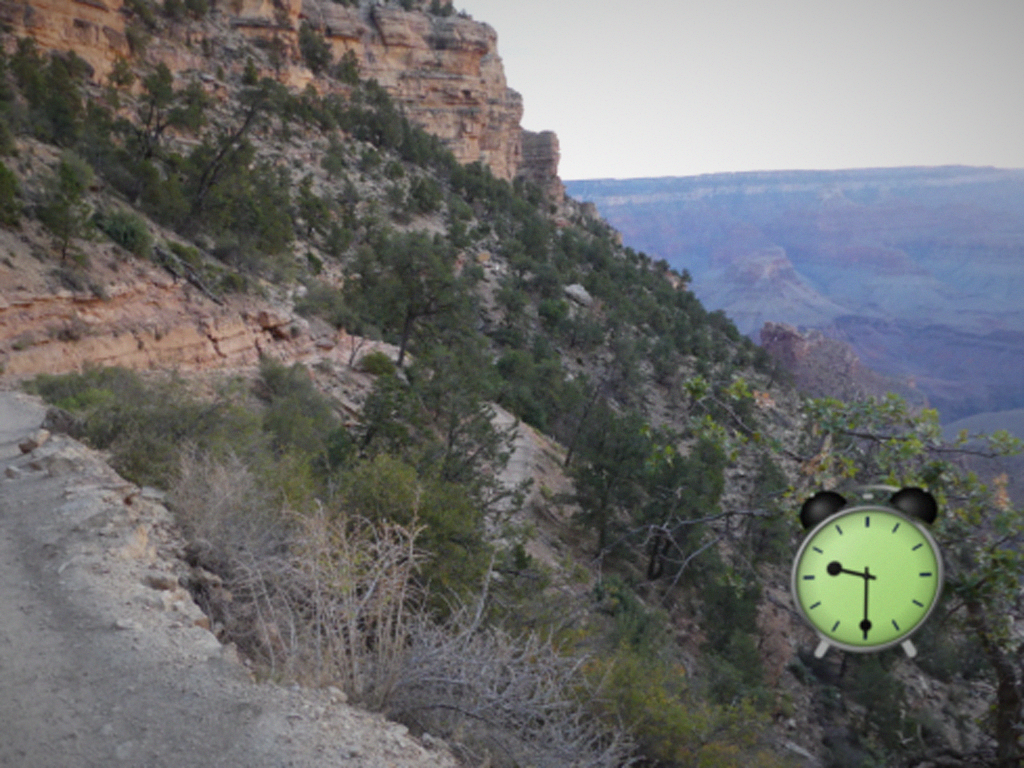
9:30
